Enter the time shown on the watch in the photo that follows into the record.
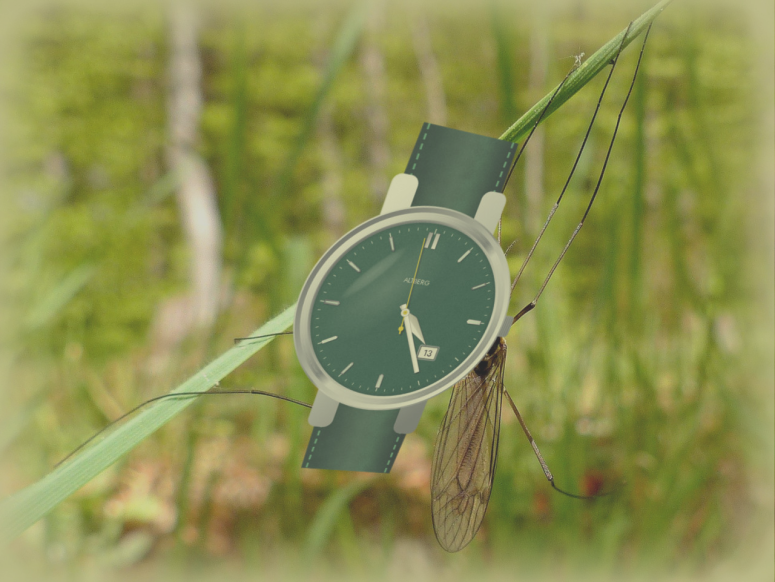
4:24:59
